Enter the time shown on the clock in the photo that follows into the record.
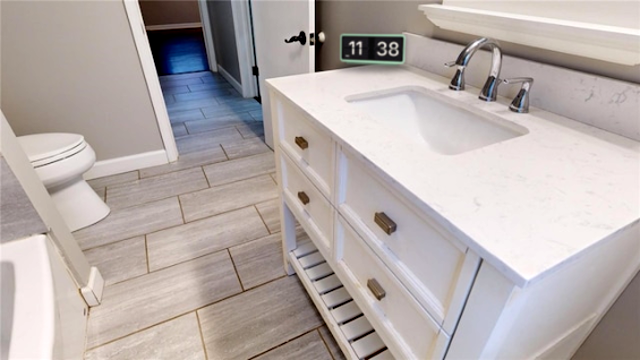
11:38
